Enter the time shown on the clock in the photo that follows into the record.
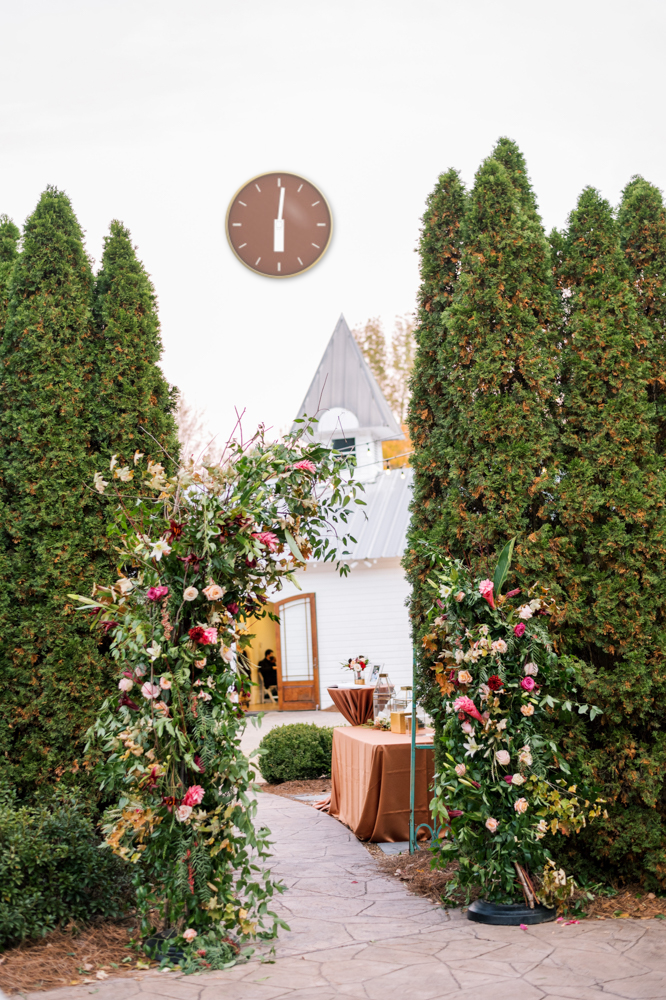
6:01
